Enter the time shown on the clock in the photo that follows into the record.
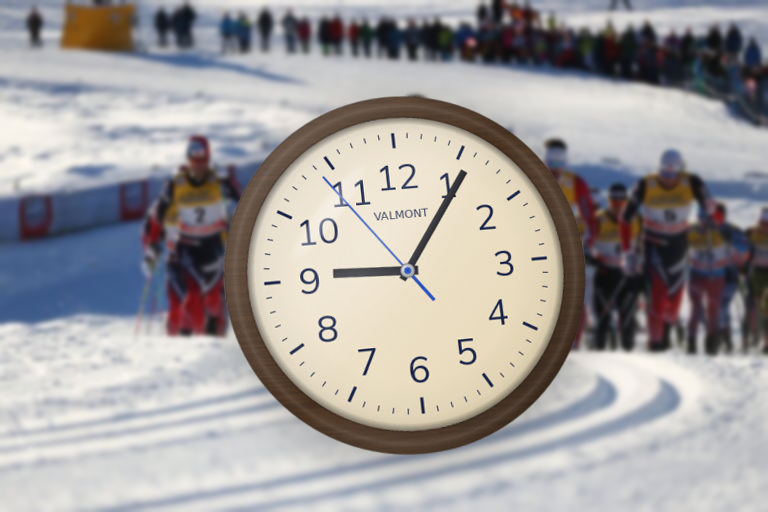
9:05:54
